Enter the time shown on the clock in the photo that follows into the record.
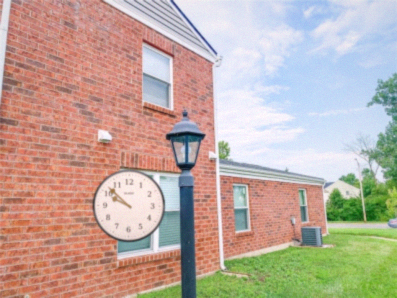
9:52
